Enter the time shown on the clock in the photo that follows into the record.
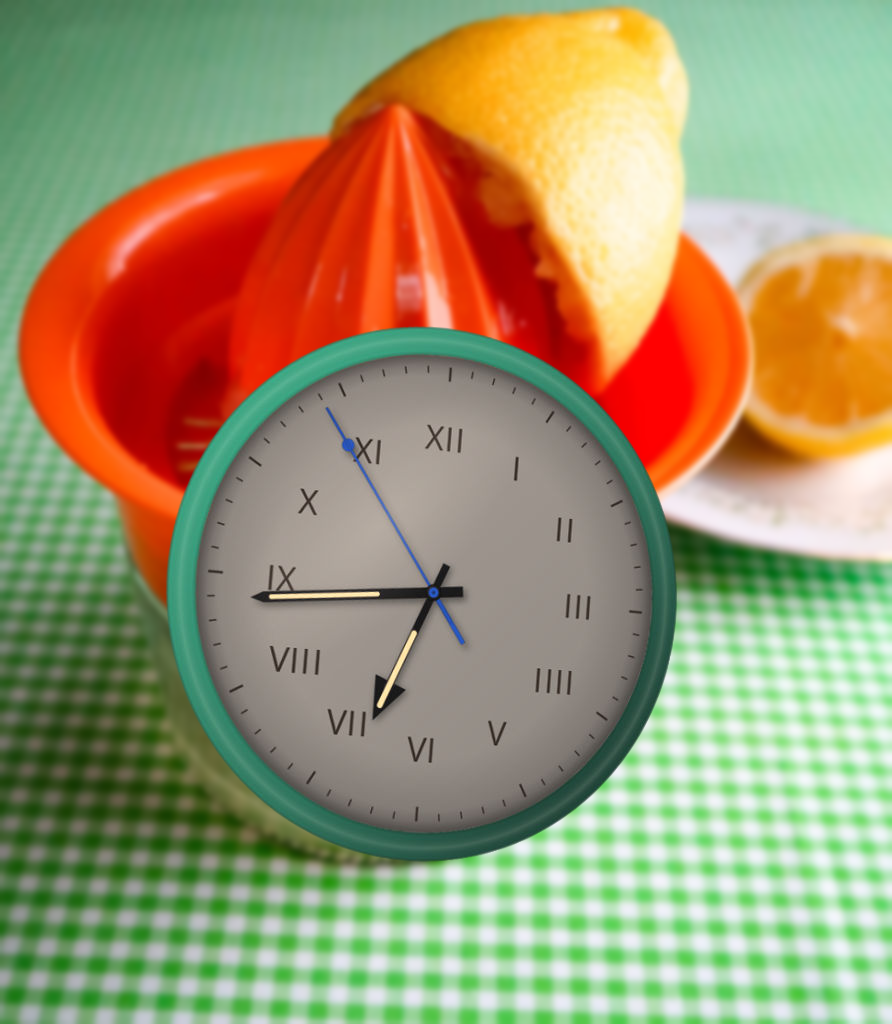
6:43:54
